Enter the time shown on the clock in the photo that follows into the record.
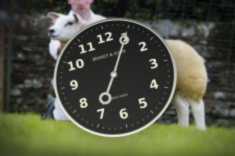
7:05
